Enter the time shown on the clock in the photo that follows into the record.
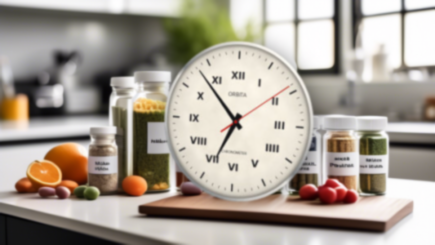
6:53:09
